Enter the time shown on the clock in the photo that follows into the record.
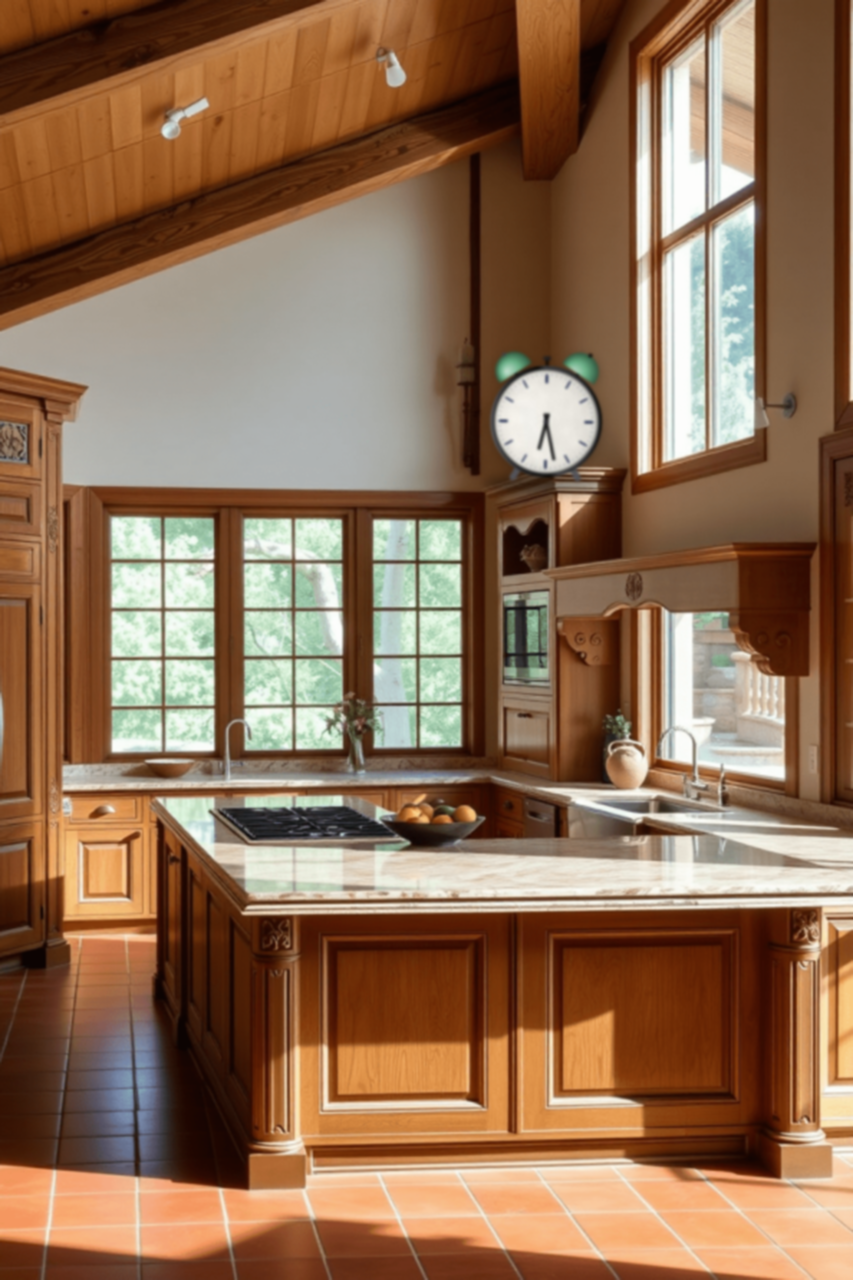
6:28
